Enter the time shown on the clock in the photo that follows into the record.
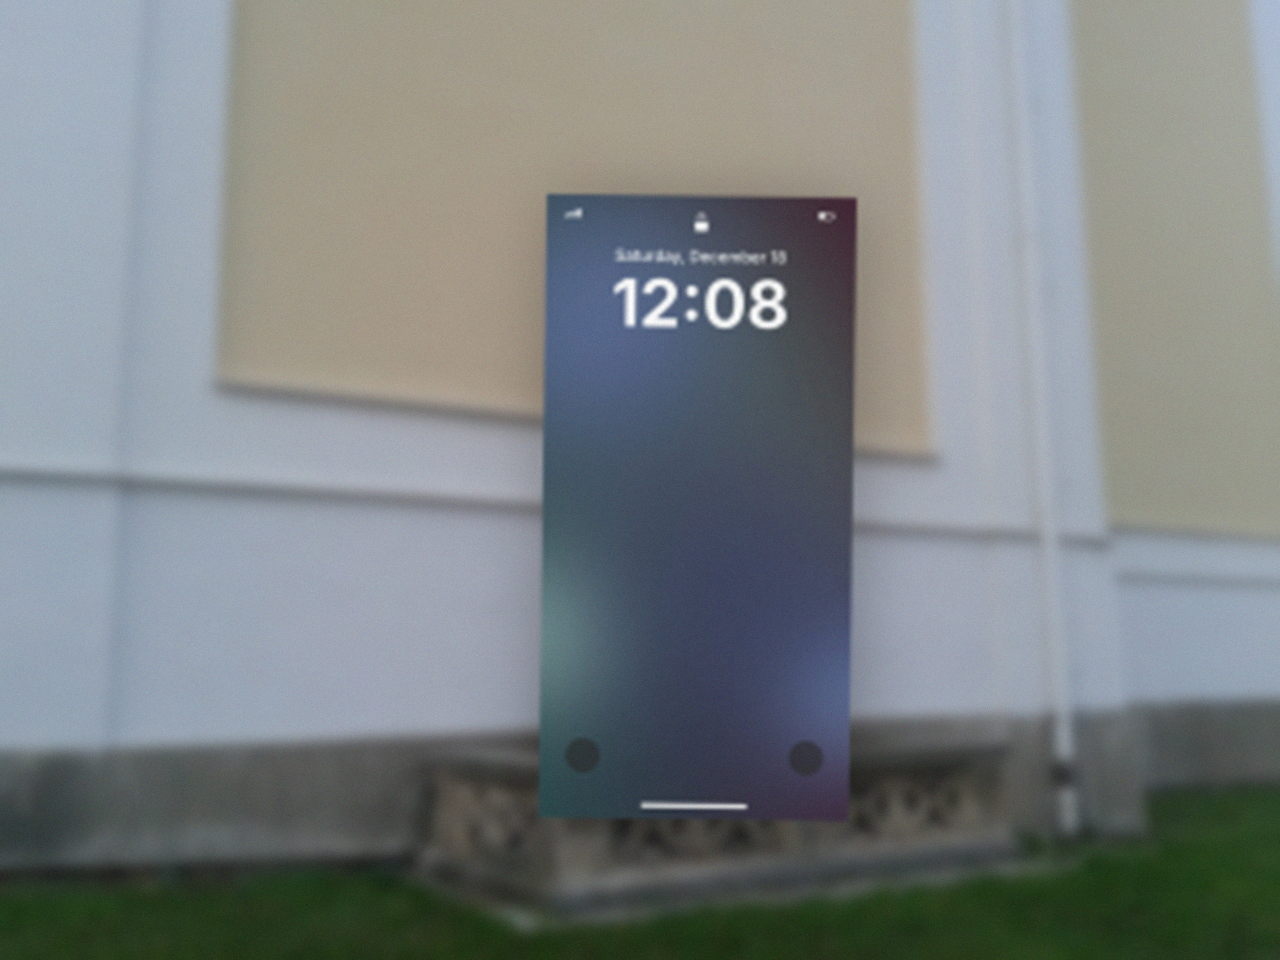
12:08
